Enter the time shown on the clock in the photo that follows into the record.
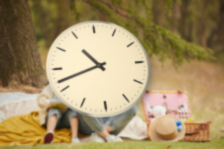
10:42
